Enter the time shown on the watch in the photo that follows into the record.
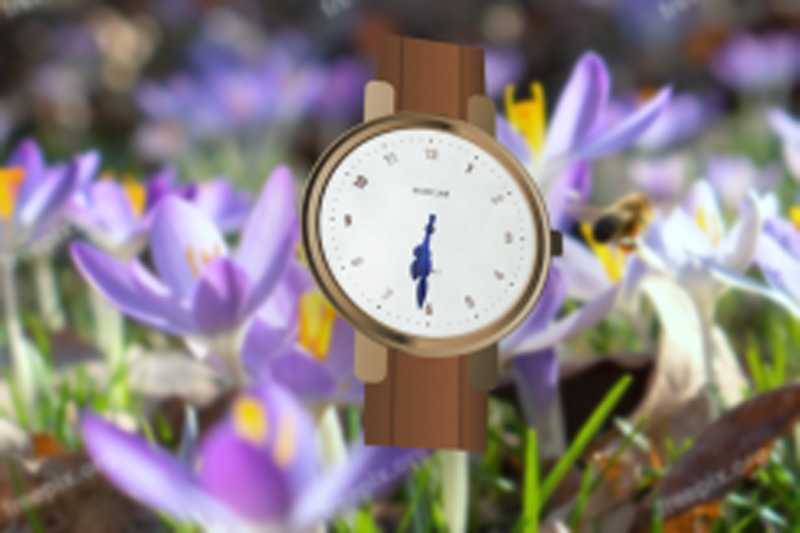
6:31
